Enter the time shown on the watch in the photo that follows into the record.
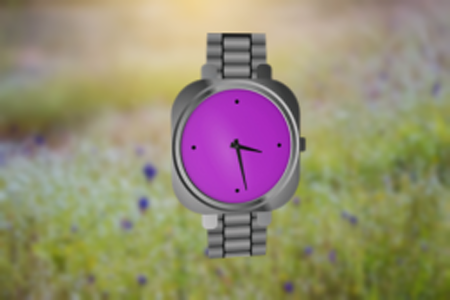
3:28
